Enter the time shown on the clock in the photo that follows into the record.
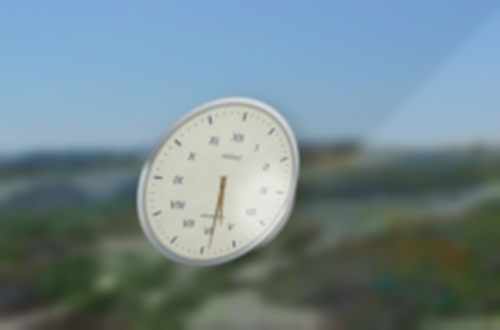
5:29
